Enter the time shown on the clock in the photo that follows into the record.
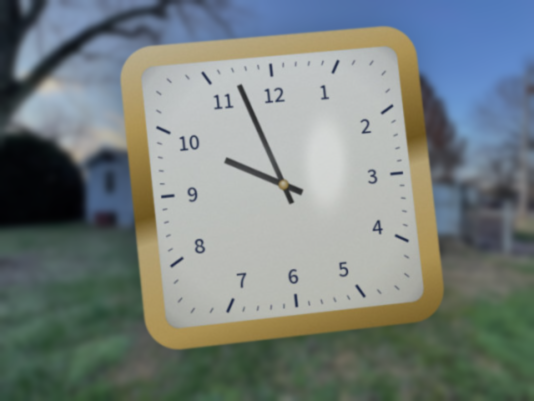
9:57
